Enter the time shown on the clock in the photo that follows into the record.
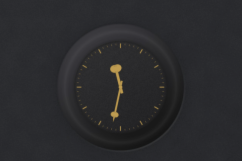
11:32
